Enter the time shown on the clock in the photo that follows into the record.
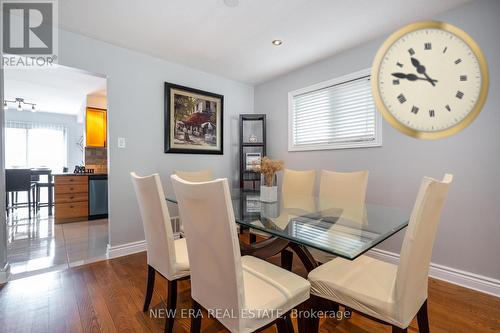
10:47
